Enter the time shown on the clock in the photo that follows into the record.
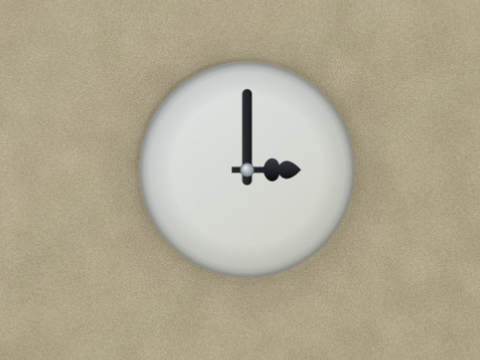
3:00
